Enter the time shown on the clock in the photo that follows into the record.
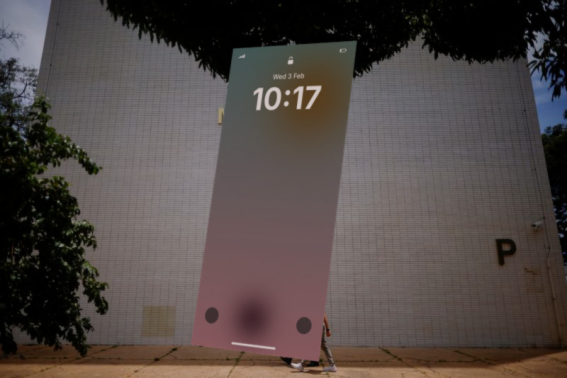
10:17
